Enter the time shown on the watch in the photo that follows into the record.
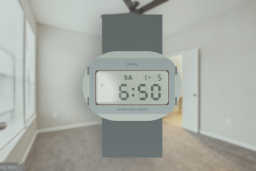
6:50
